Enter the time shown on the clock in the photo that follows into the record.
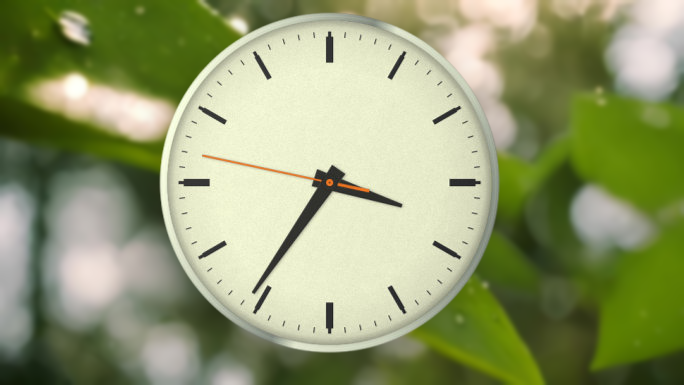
3:35:47
